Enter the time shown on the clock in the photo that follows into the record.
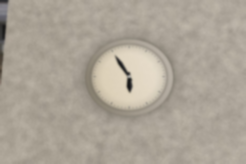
5:55
